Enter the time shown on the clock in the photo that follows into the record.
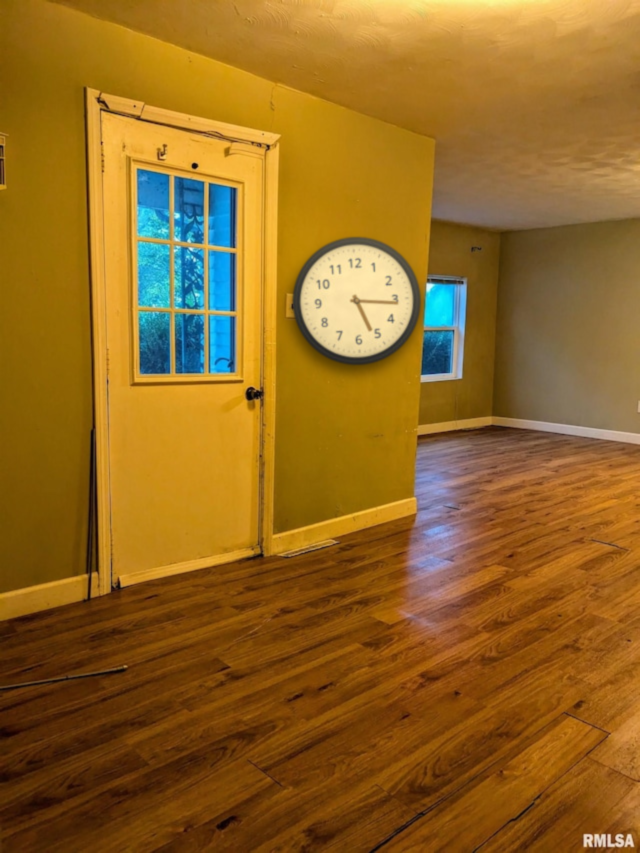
5:16
